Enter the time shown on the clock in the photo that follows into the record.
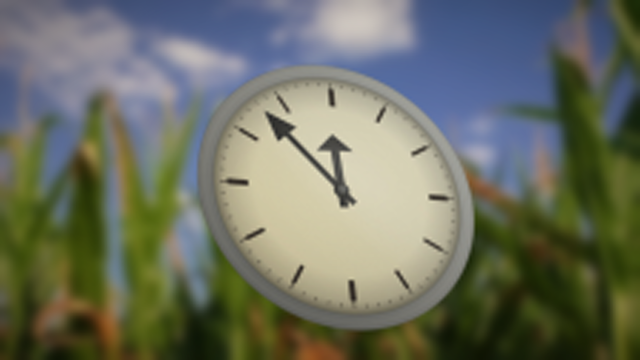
11:53
